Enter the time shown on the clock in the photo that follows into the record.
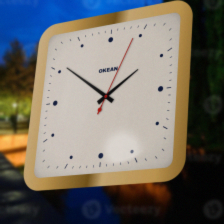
1:51:04
